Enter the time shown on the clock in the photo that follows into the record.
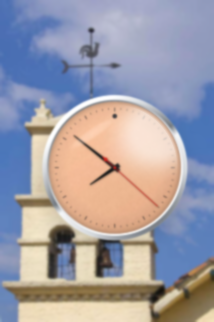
7:51:22
